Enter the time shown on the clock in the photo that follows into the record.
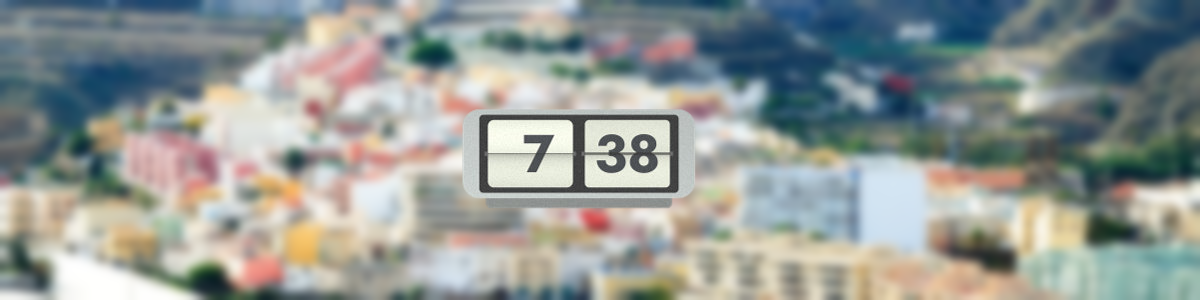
7:38
